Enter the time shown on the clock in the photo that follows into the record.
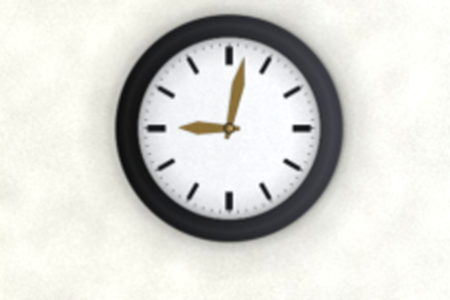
9:02
